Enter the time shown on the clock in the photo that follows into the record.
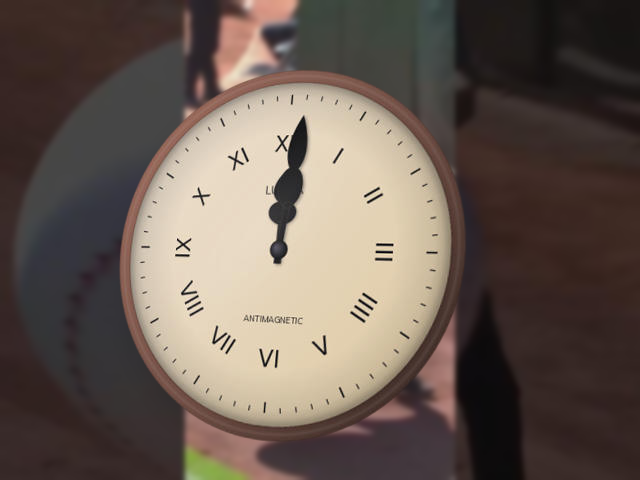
12:01
